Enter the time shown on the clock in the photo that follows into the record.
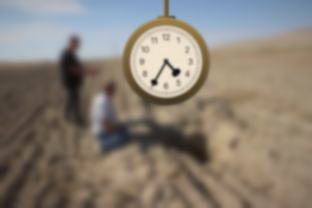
4:35
